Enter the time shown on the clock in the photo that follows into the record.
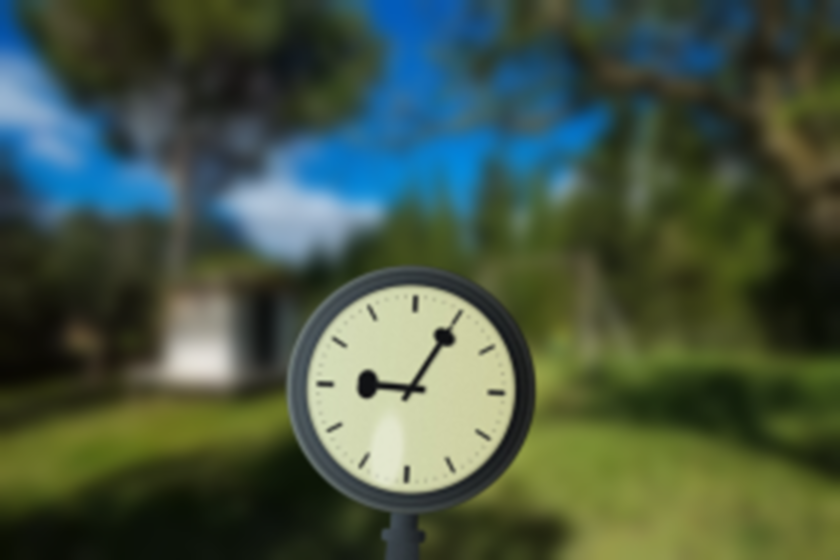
9:05
